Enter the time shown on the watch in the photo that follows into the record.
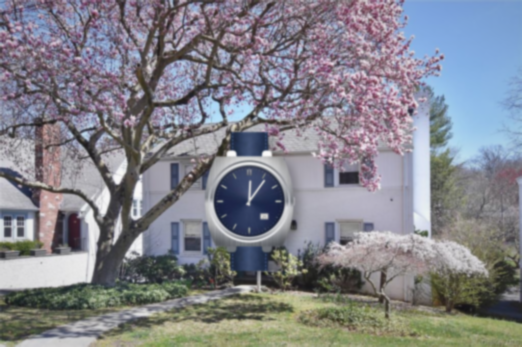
12:06
